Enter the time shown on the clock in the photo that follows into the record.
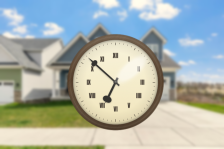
6:52
